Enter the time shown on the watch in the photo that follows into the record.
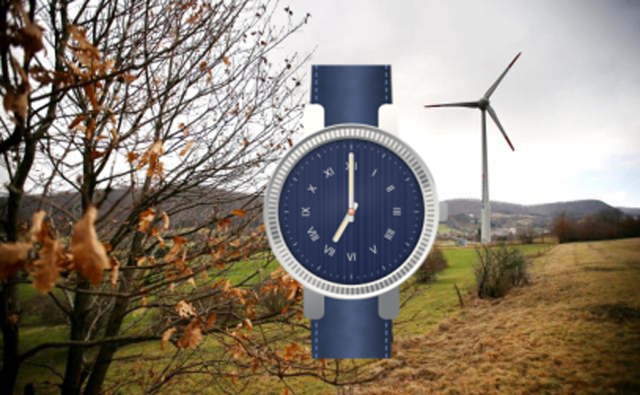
7:00
